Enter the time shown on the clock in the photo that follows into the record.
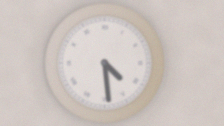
4:29
